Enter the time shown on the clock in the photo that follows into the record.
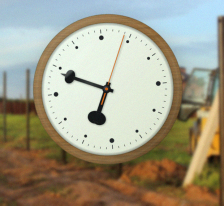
6:49:04
